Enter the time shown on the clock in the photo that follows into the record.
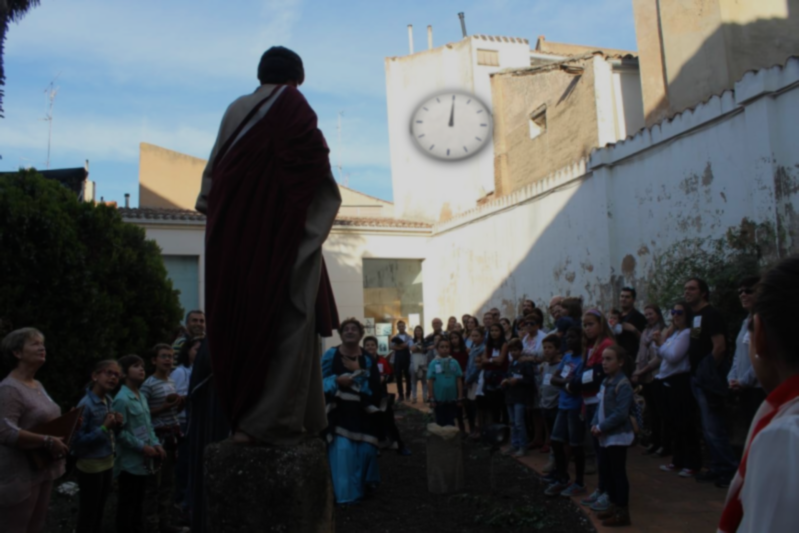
12:00
